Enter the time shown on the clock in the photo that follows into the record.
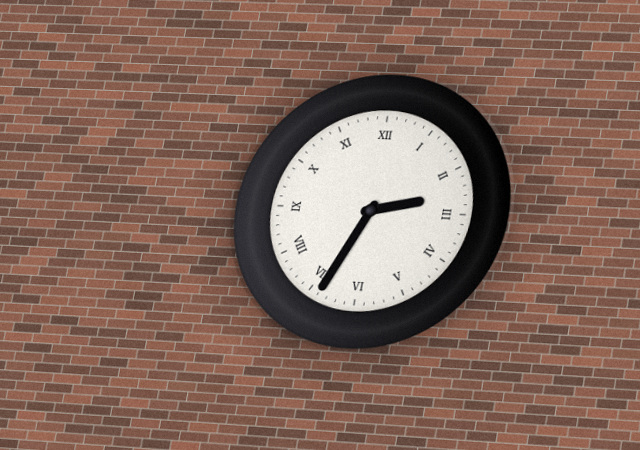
2:34
